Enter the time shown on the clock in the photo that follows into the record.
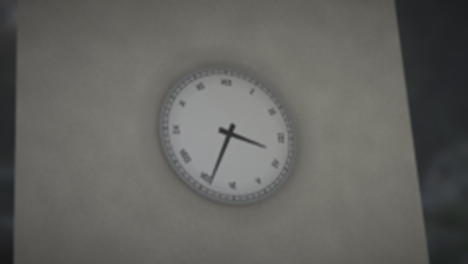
3:34
